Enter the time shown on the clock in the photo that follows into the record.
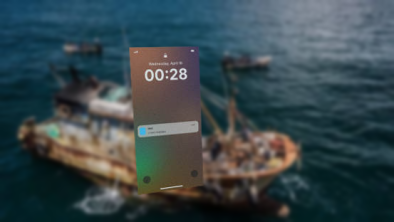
0:28
